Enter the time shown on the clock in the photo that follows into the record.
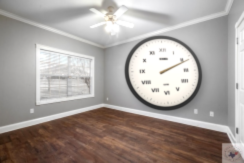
2:11
